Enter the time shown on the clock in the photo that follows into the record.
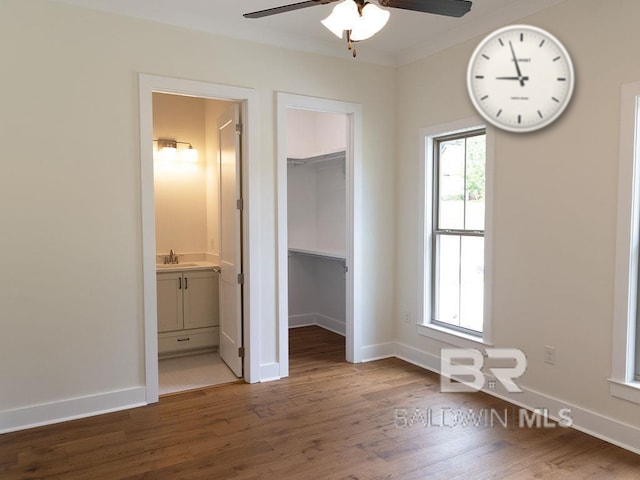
8:57
